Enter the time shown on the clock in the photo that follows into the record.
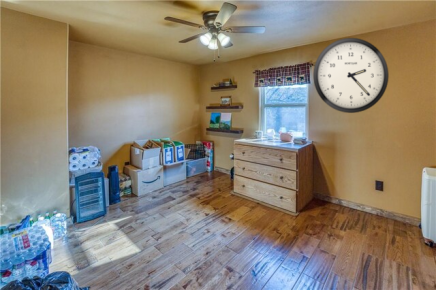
2:23
